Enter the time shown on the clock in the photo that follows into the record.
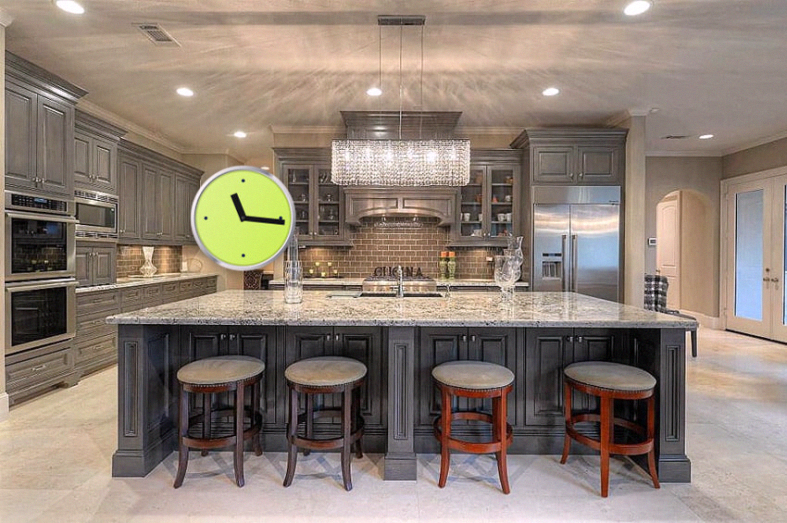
11:16
